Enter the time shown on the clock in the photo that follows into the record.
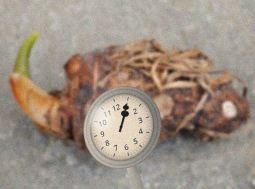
1:05
